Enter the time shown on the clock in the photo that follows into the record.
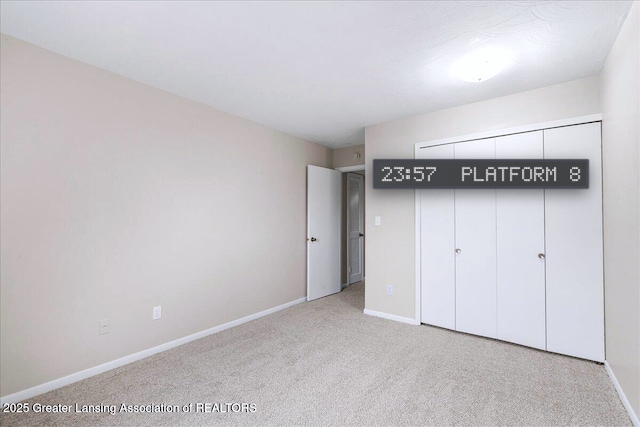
23:57
